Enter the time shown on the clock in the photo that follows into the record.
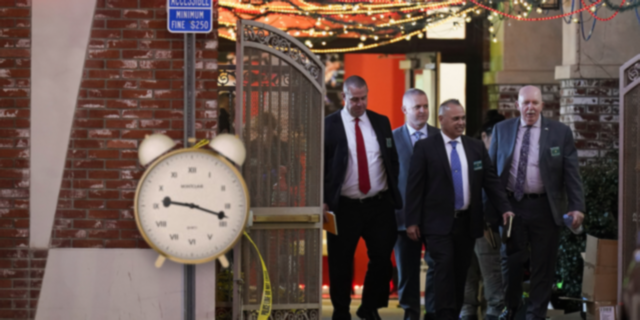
9:18
